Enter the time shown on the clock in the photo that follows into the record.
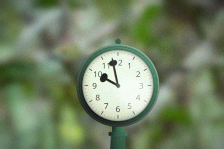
9:58
